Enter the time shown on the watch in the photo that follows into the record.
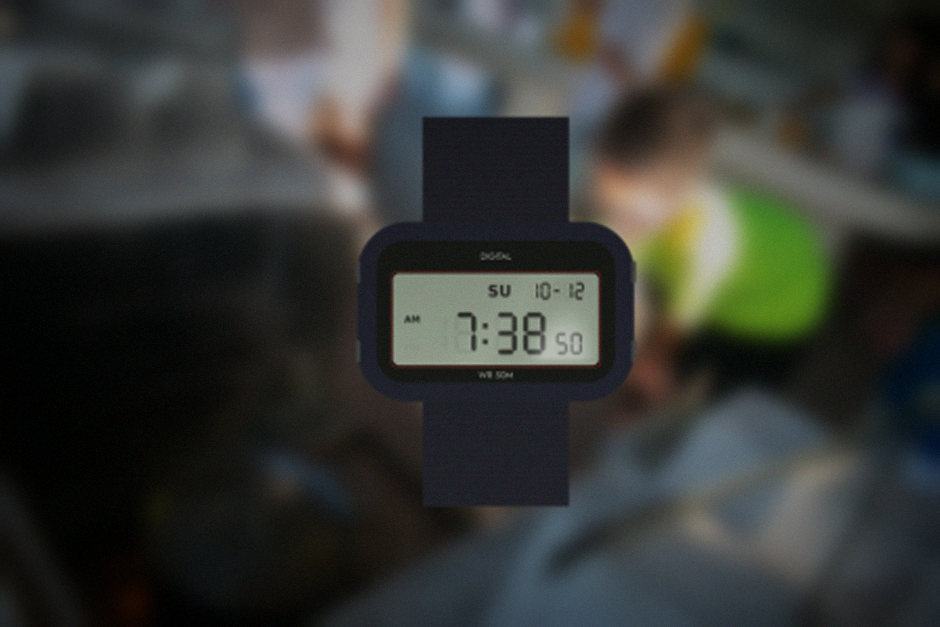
7:38:50
